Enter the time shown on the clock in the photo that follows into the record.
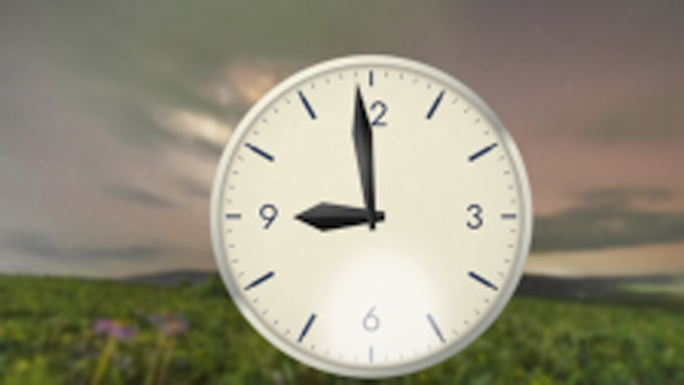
8:59
